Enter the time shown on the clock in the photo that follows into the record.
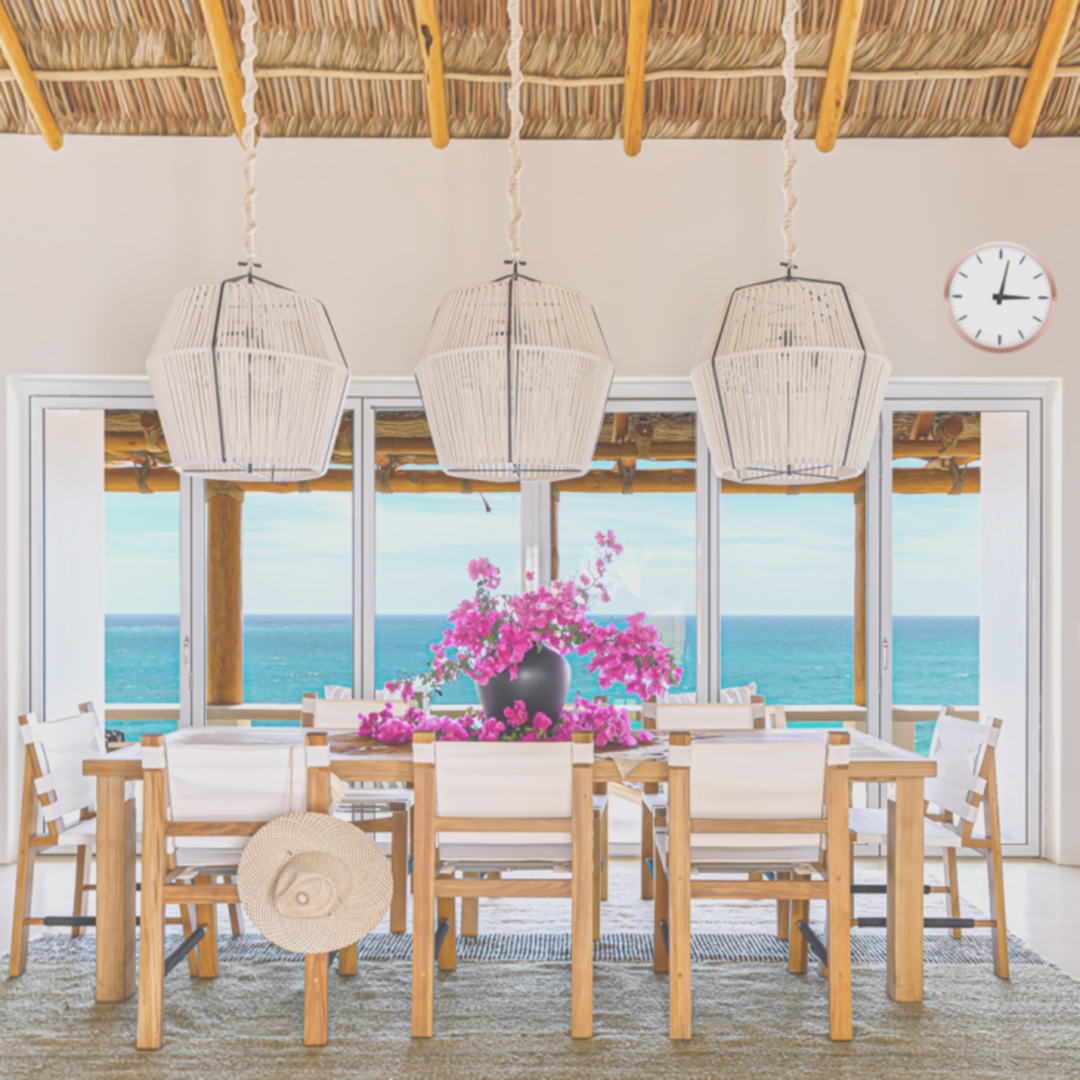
3:02
